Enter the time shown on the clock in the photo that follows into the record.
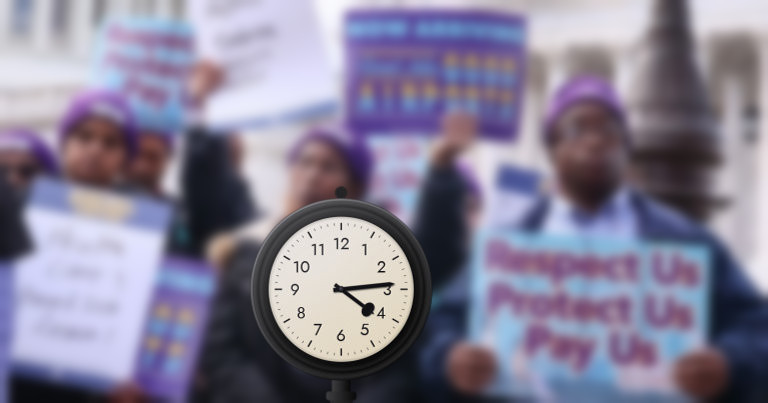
4:14
